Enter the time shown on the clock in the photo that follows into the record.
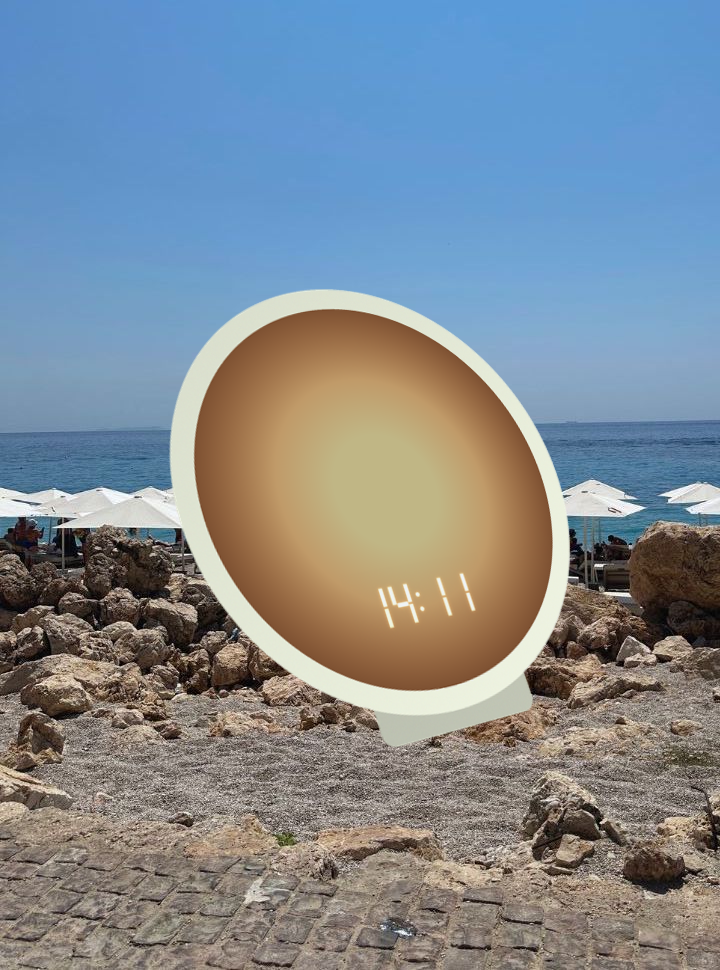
14:11
